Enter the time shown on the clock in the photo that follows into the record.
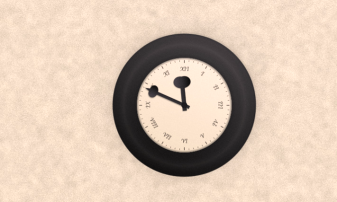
11:49
